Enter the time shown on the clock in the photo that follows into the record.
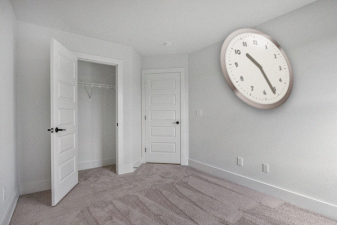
10:26
